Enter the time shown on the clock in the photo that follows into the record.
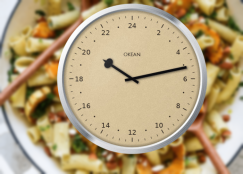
20:13
